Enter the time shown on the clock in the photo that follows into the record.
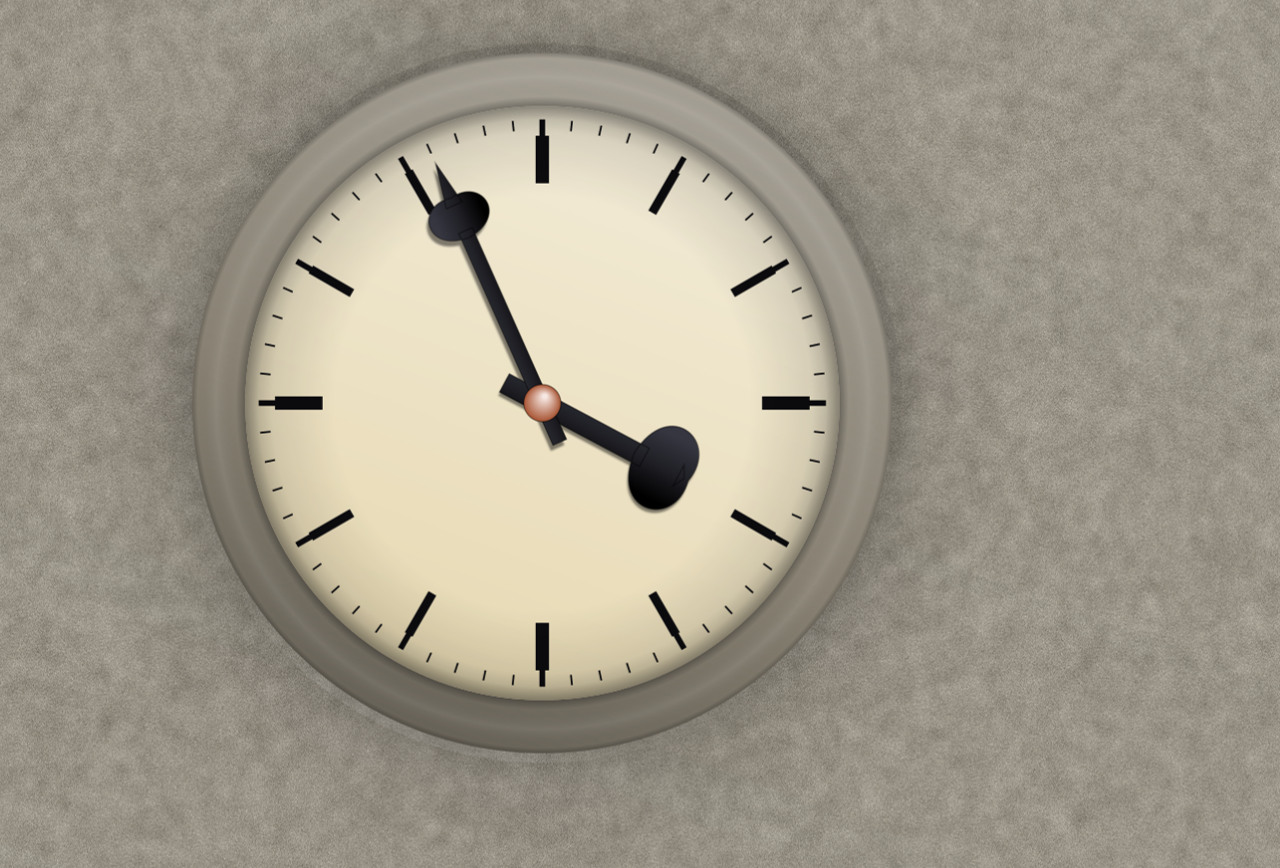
3:56
